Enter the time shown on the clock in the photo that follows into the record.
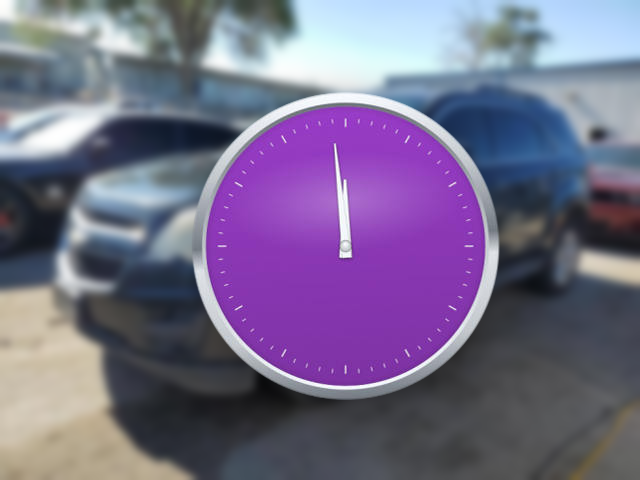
11:59
